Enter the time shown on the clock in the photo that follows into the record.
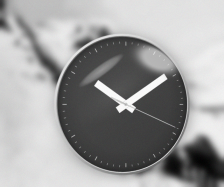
10:09:19
